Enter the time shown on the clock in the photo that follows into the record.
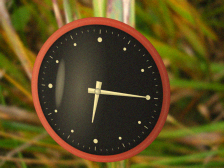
6:15
